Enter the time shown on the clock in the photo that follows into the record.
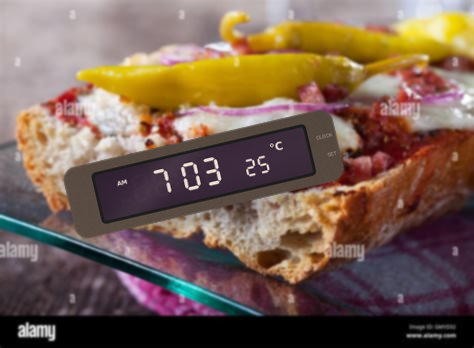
7:03
